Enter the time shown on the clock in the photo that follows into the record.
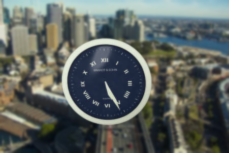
5:26
